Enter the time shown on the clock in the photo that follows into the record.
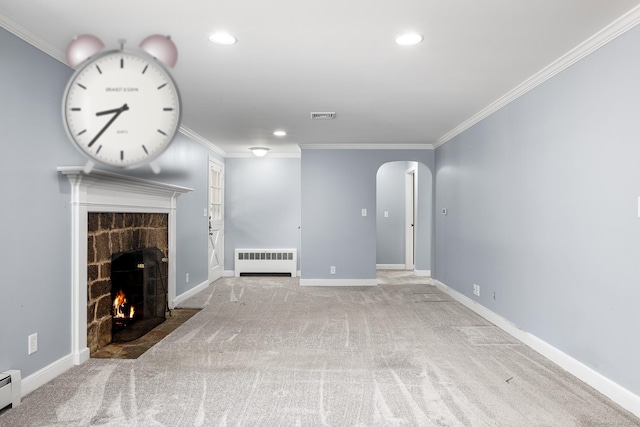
8:37
